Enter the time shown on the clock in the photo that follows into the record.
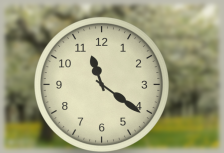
11:21
